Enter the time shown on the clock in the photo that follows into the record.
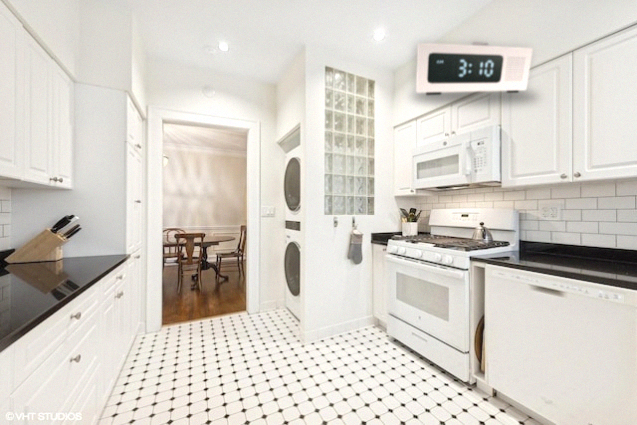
3:10
